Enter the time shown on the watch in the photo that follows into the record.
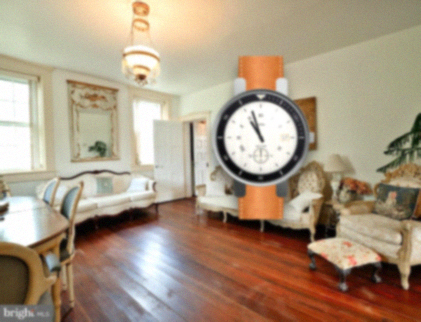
10:57
